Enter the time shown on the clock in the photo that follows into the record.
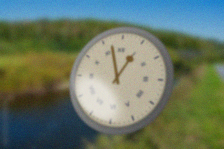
12:57
